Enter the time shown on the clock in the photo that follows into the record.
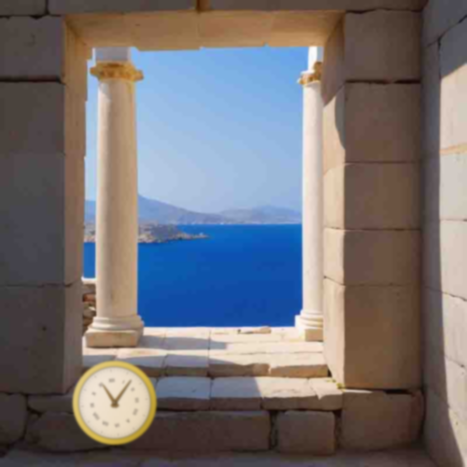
11:07
